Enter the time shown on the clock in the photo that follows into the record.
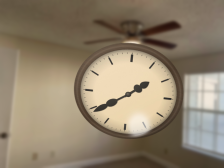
1:39
